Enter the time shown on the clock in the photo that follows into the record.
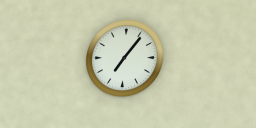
7:06
